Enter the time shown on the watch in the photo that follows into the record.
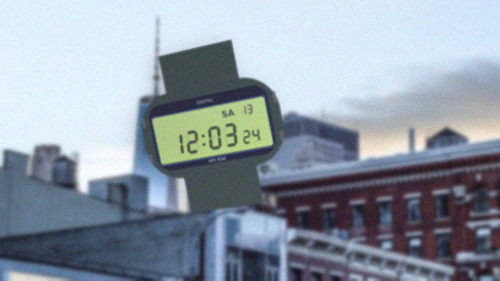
12:03:24
